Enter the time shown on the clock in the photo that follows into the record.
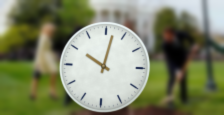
10:02
